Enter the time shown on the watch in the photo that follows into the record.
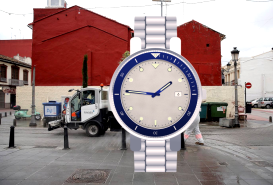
1:46
